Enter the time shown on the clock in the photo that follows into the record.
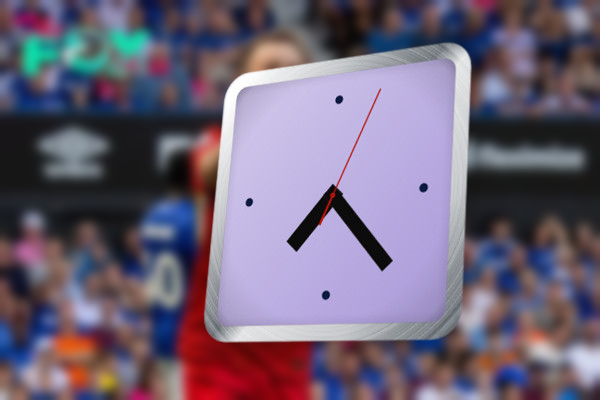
7:23:04
